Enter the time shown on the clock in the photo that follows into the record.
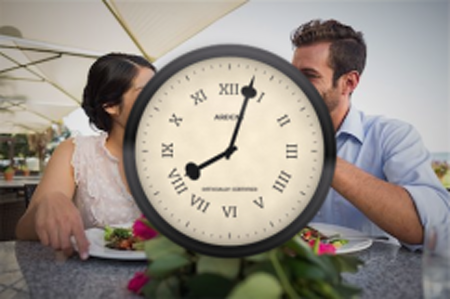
8:03
